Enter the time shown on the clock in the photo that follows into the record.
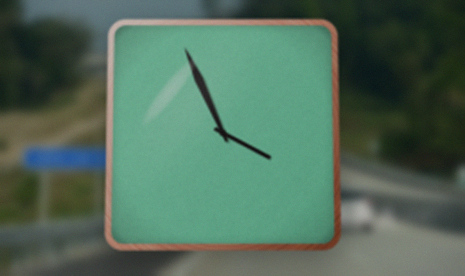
3:56
